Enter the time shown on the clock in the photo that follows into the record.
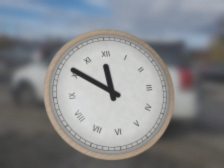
11:51
